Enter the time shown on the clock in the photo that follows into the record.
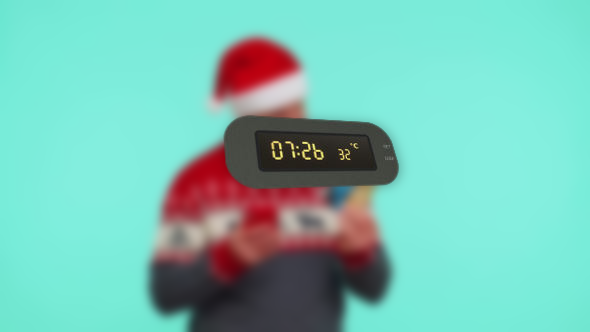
7:26
